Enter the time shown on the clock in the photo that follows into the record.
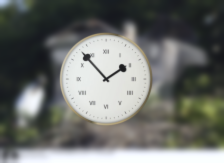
1:53
